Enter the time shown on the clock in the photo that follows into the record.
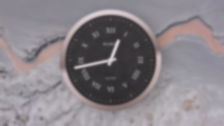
12:43
